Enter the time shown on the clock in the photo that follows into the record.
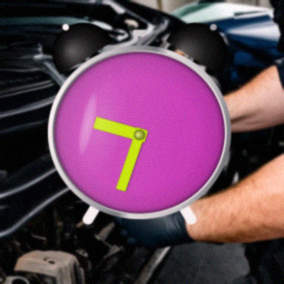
9:33
